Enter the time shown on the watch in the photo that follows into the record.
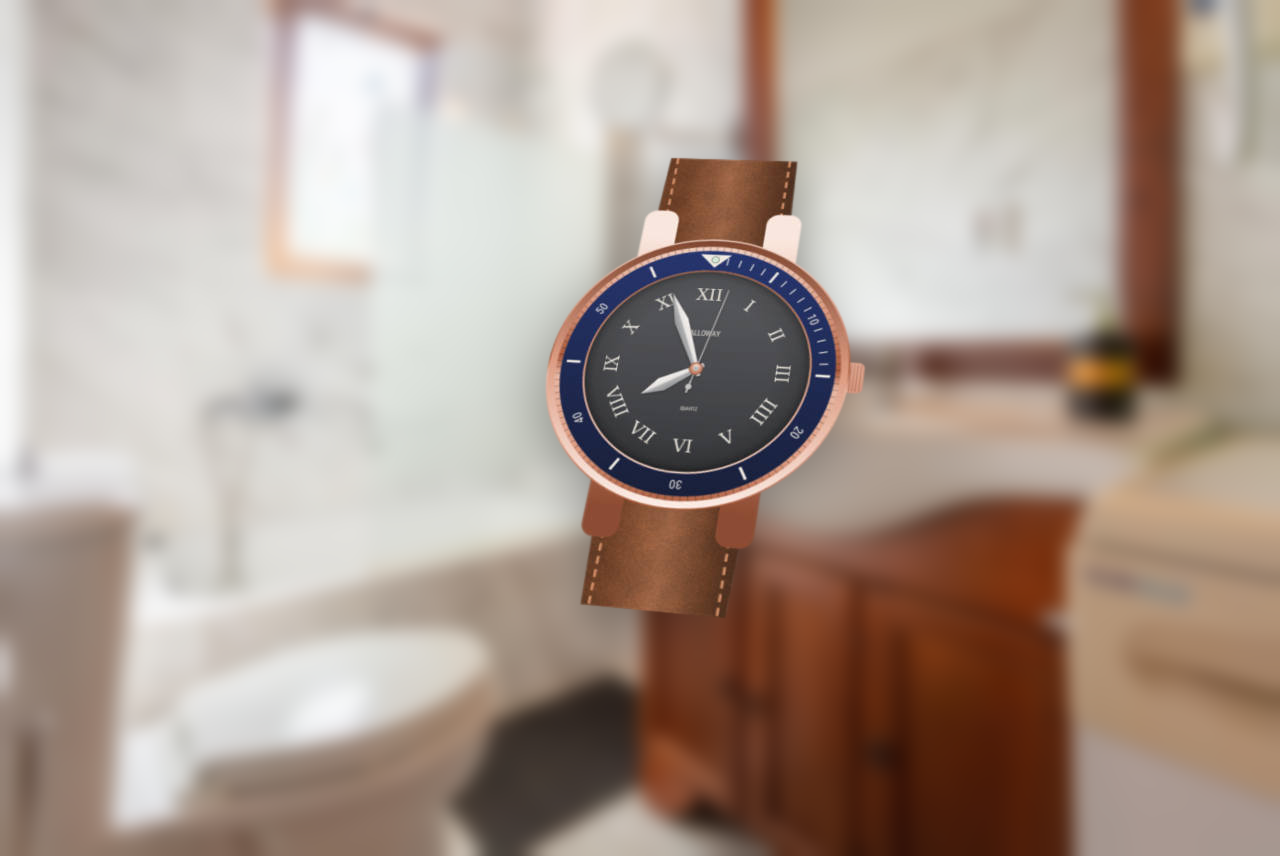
7:56:02
